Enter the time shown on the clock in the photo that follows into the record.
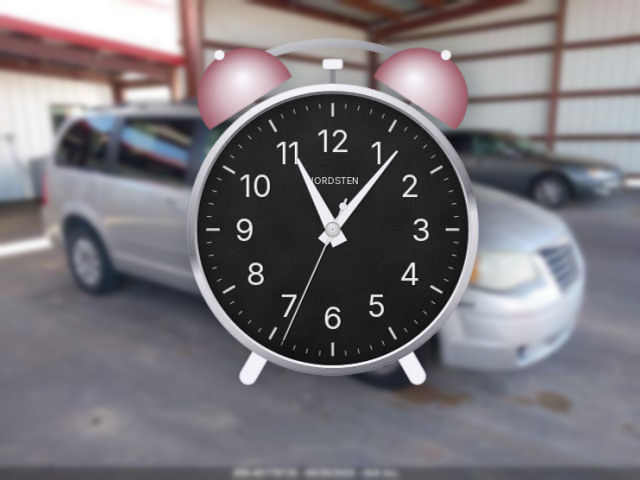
11:06:34
